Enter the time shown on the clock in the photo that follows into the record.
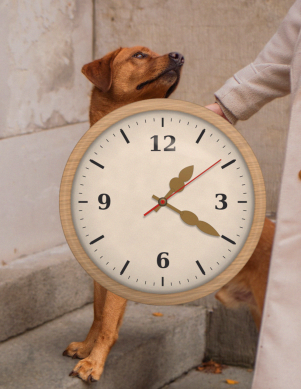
1:20:09
